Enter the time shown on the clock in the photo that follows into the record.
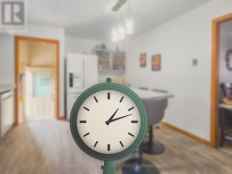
1:12
